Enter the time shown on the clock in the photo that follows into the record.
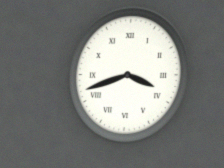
3:42
